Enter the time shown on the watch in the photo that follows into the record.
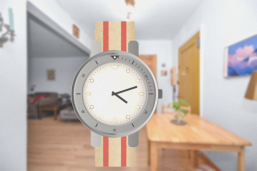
4:12
